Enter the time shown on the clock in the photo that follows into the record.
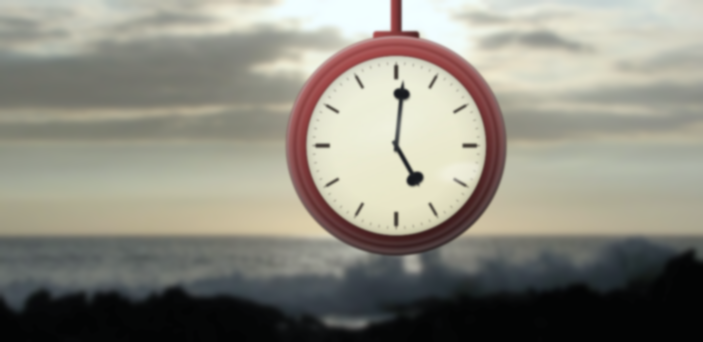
5:01
